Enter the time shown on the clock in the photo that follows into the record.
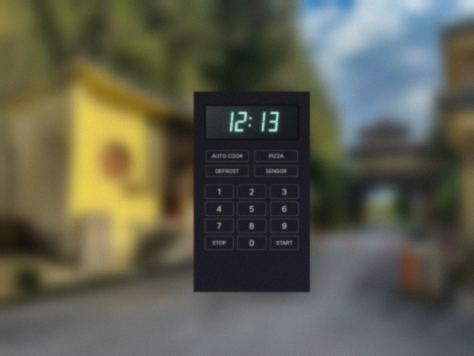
12:13
